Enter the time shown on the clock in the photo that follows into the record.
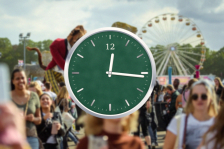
12:16
